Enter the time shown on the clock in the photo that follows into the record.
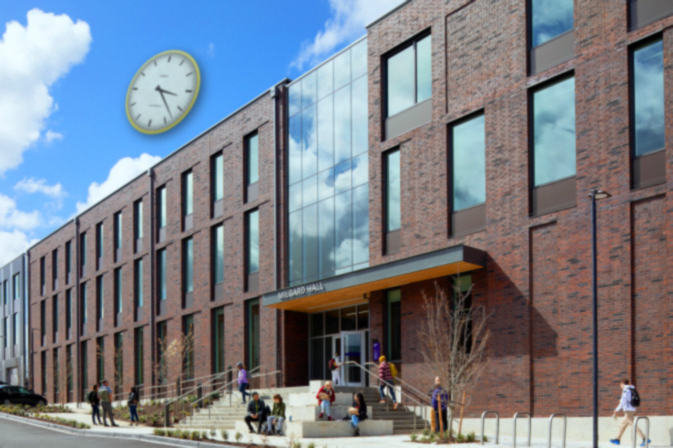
3:23
